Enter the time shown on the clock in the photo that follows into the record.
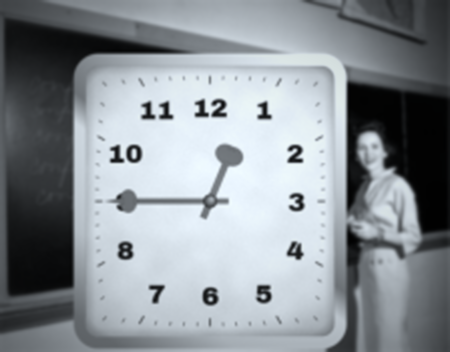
12:45
